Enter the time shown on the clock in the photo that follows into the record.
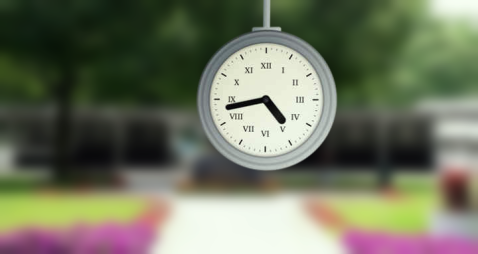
4:43
